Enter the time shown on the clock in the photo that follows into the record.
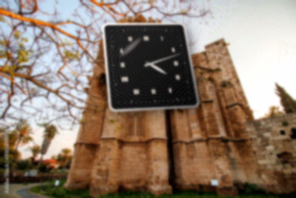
4:12
